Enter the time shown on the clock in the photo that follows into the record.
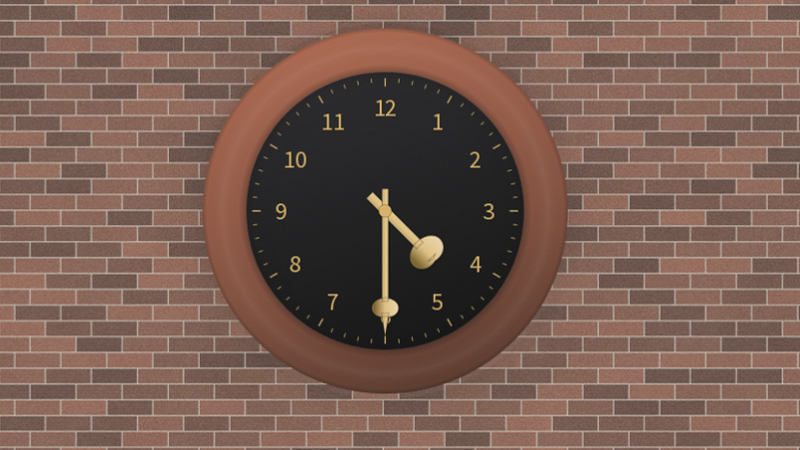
4:30
